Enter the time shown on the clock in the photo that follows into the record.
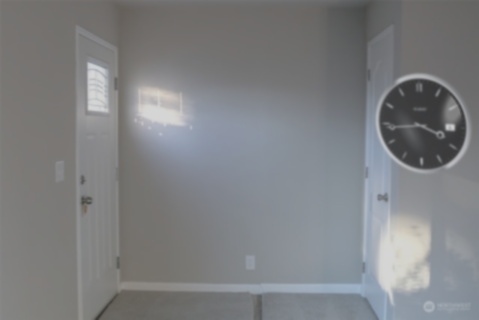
3:44
